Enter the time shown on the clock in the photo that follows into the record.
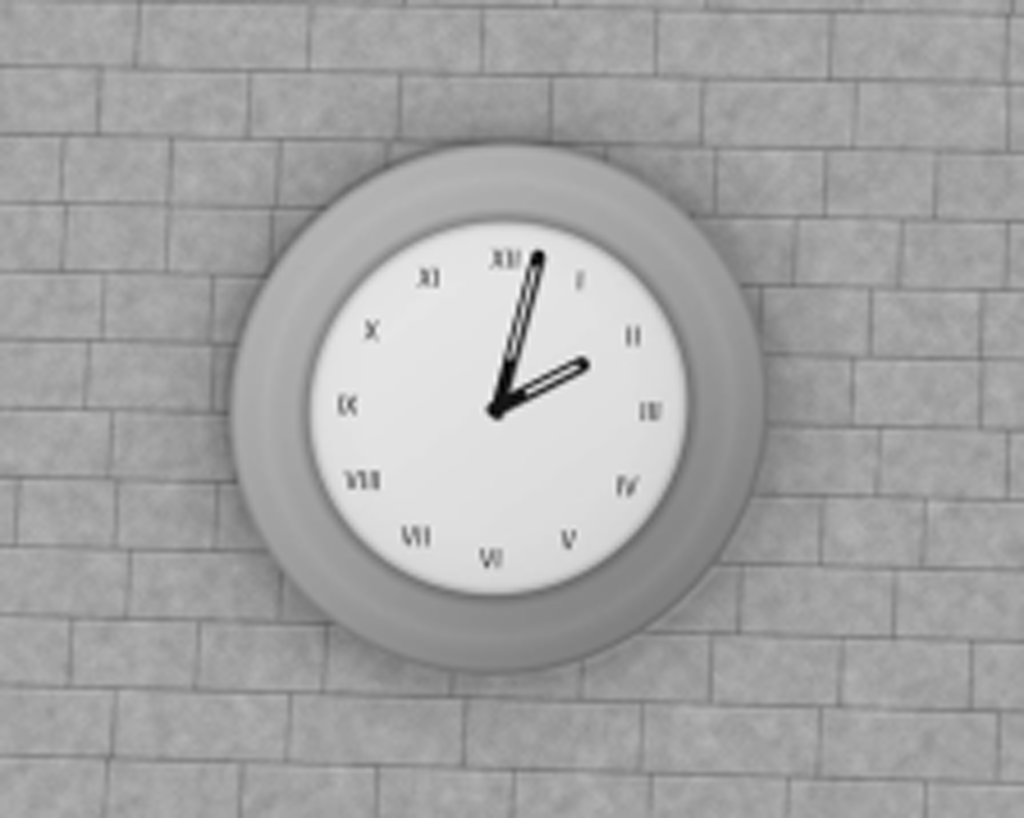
2:02
